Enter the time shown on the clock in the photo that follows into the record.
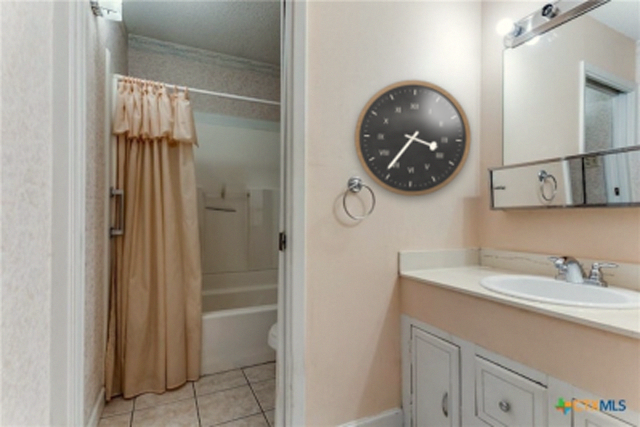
3:36
